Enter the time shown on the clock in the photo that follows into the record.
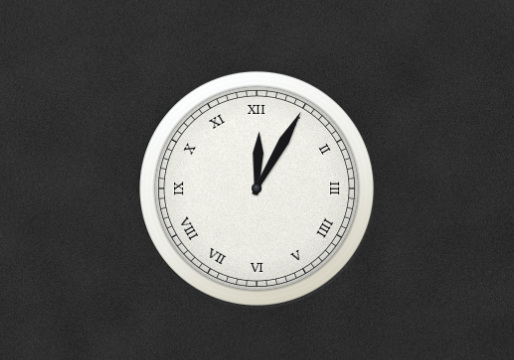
12:05
